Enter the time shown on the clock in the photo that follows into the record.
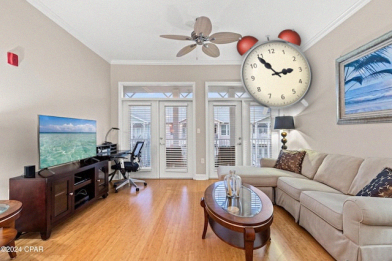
2:54
